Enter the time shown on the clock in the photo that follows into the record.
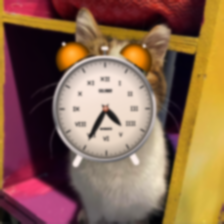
4:35
